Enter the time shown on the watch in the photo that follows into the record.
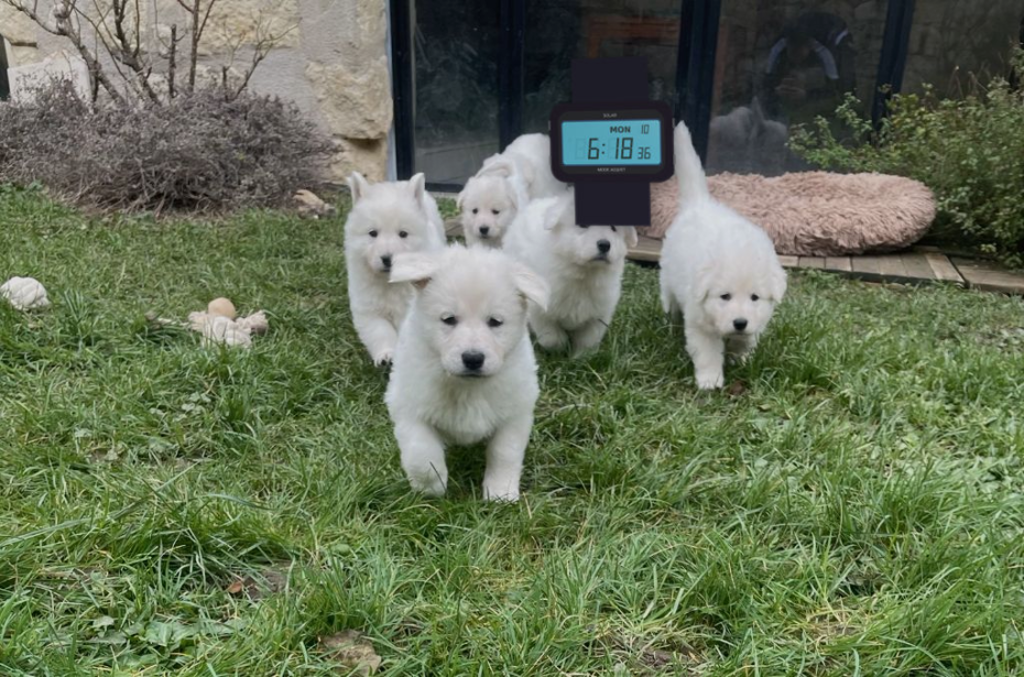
6:18:36
